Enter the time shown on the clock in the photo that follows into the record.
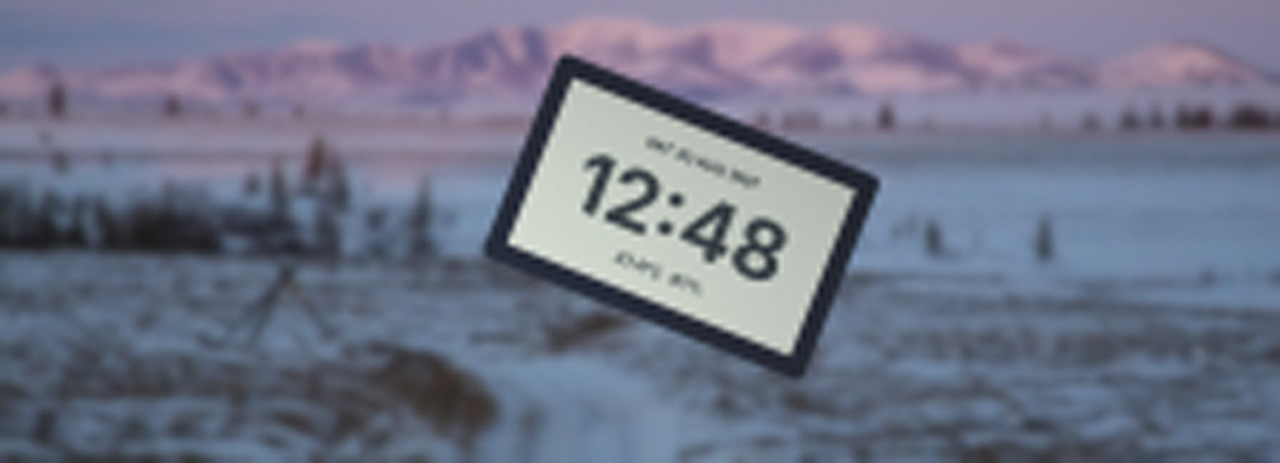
12:48
